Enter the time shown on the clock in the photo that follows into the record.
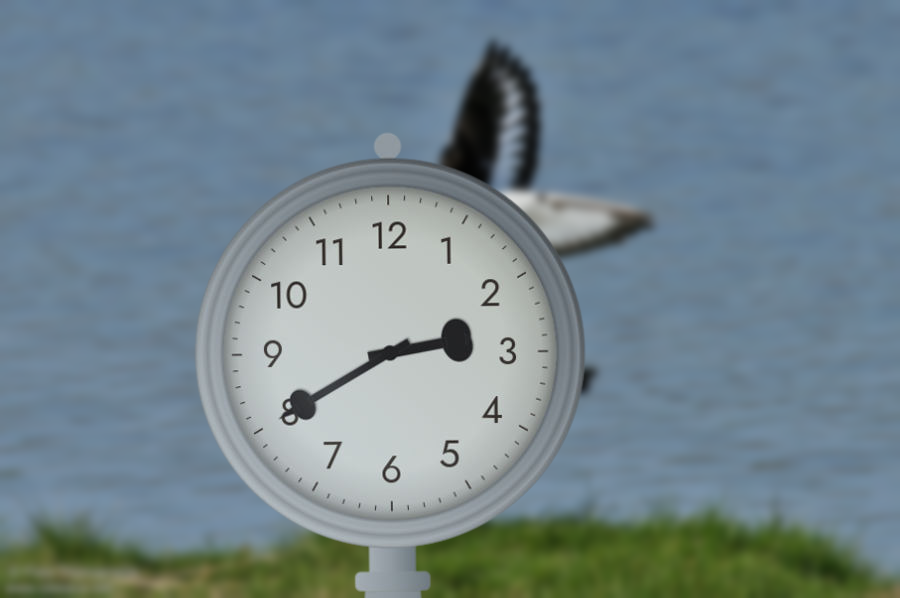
2:40
